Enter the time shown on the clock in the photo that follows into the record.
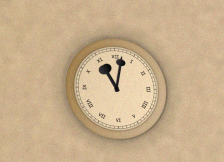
11:02
